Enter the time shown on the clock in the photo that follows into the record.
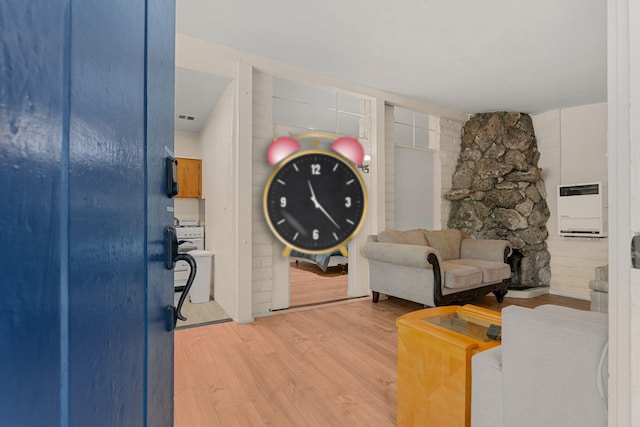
11:23
